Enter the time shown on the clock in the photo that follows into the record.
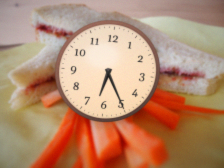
6:25
